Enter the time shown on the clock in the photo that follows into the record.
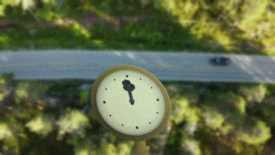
11:59
